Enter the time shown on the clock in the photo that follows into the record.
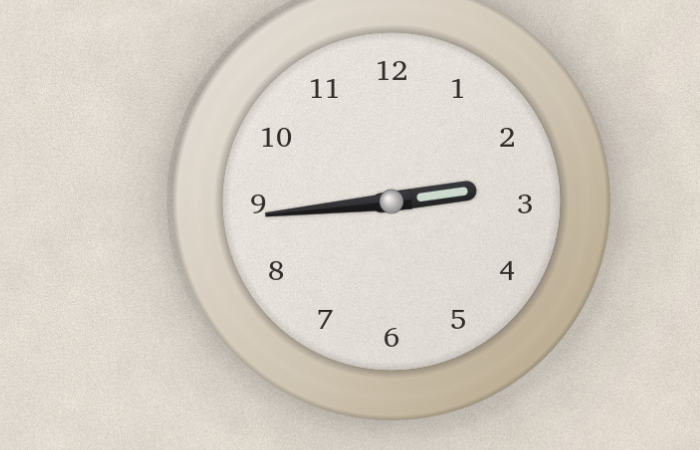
2:44
